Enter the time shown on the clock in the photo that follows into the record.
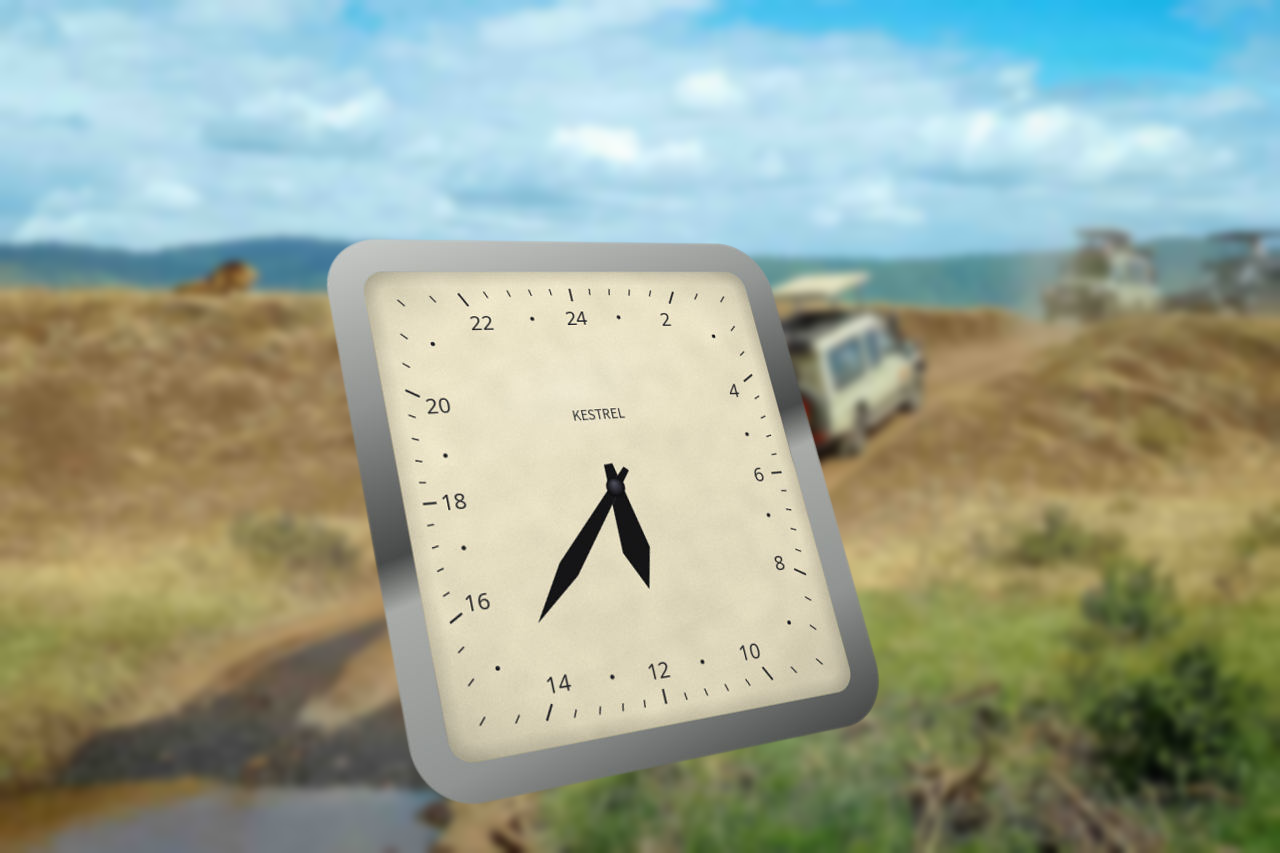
11:37
